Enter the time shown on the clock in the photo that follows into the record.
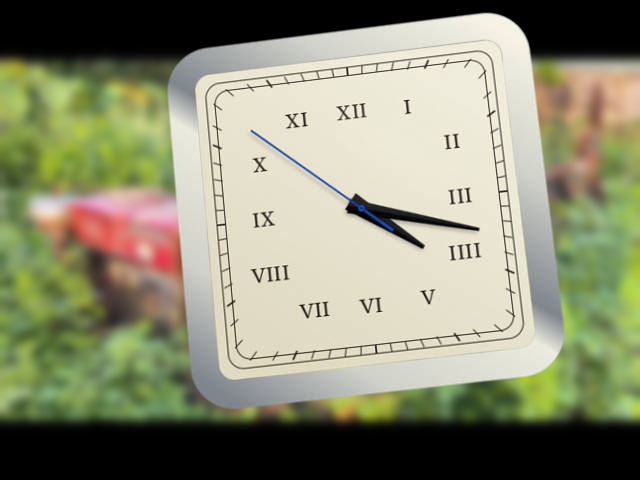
4:17:52
